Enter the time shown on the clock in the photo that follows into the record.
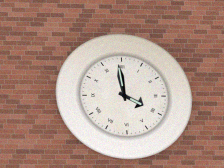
3:59
